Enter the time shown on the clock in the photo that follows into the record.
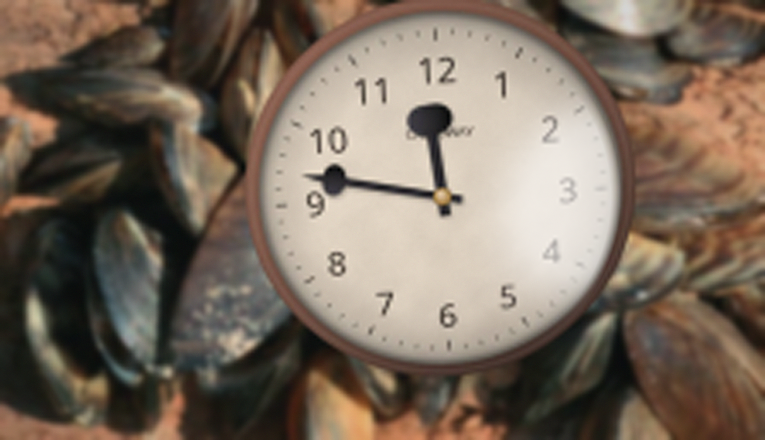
11:47
